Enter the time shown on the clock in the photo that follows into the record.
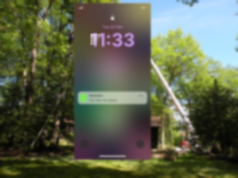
11:33
